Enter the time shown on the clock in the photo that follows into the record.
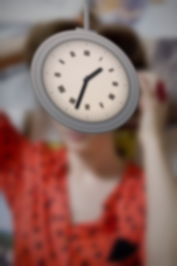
1:33
